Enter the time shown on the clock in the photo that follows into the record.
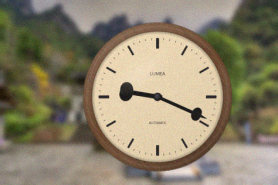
9:19
